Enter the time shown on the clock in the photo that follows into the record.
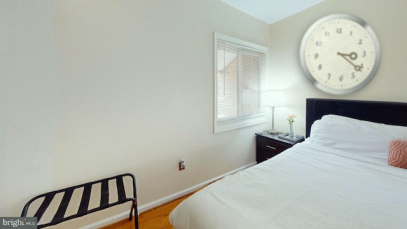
3:22
